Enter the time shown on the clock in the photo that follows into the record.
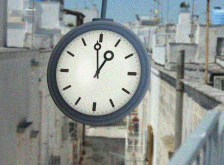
12:59
